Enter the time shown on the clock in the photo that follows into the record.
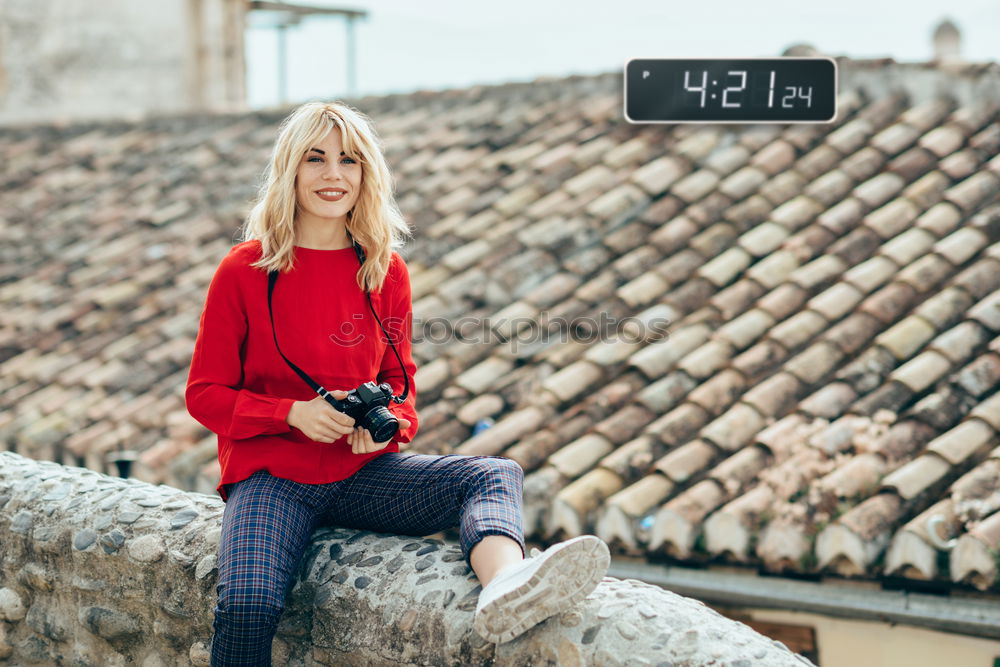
4:21:24
